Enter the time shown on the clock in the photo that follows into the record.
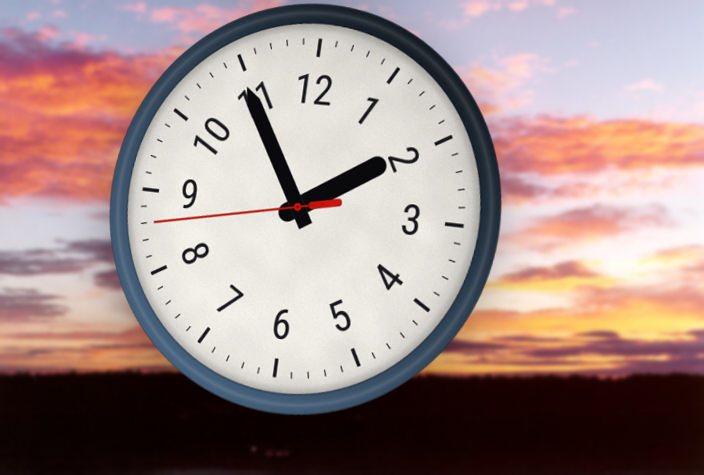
1:54:43
